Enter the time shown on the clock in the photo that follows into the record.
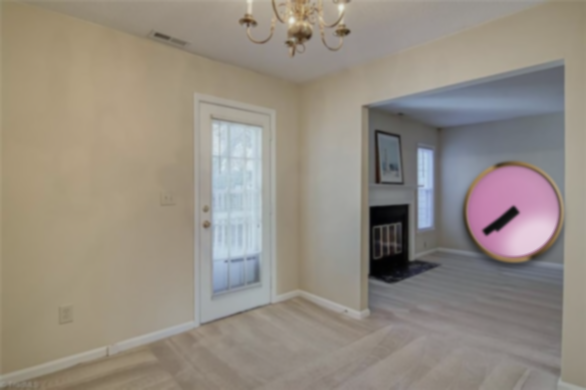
7:39
